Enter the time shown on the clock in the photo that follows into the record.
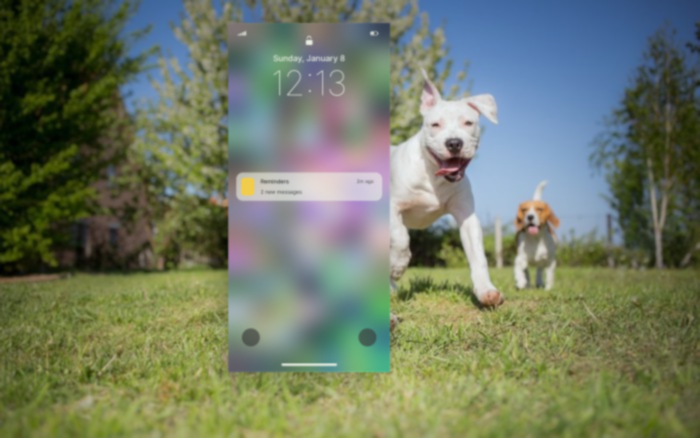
12:13
